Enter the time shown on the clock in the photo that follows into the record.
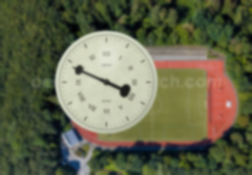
3:49
